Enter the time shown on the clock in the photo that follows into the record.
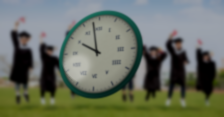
9:58
